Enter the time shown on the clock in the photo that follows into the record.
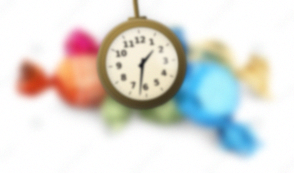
1:32
